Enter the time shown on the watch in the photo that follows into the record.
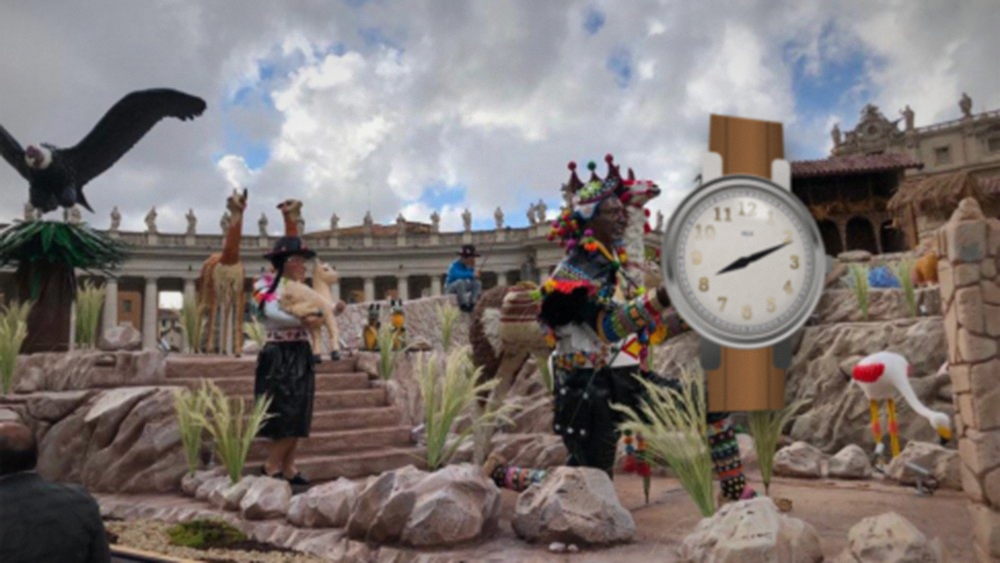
8:11
